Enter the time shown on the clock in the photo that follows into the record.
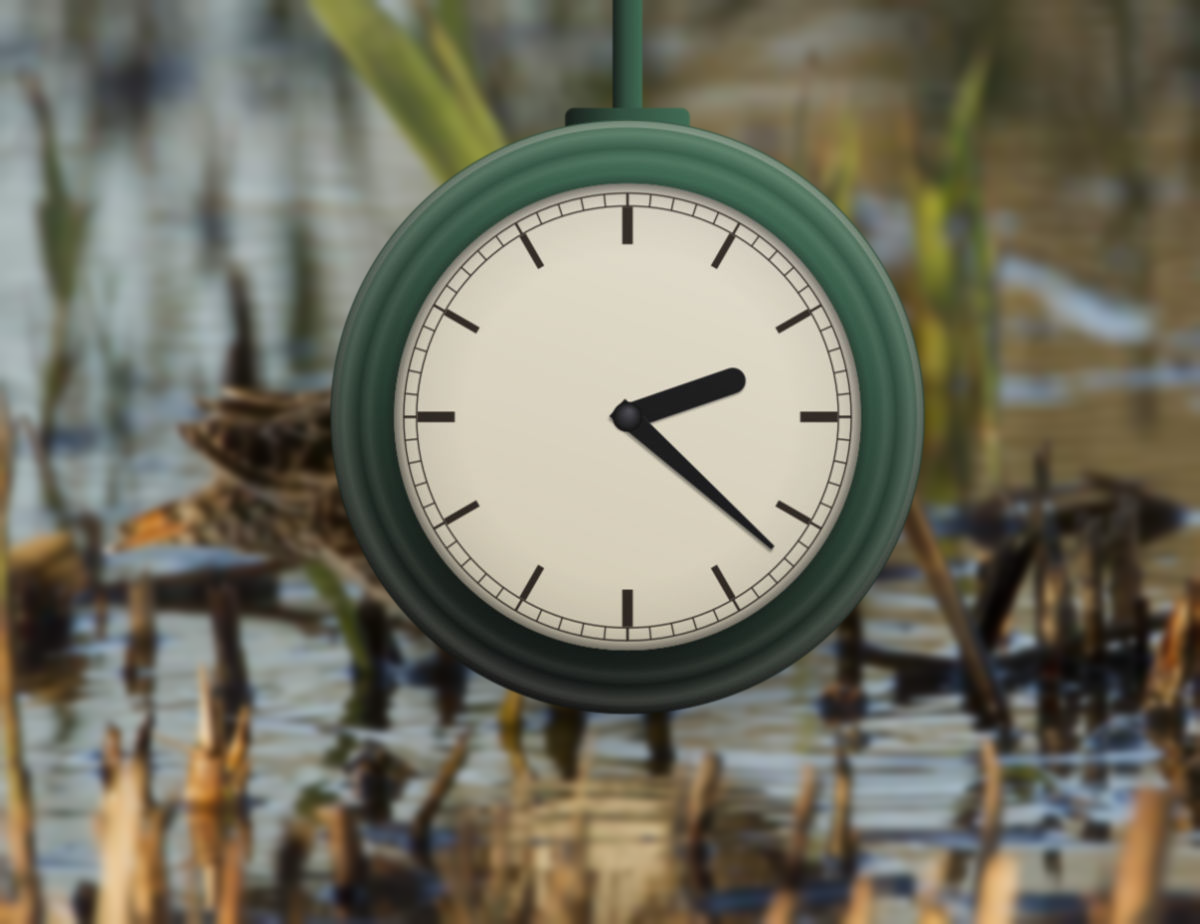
2:22
